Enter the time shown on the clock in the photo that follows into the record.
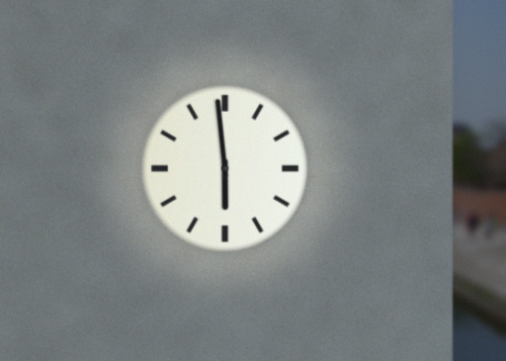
5:59
